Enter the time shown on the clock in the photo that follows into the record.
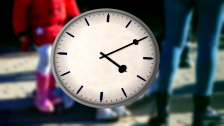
4:10
